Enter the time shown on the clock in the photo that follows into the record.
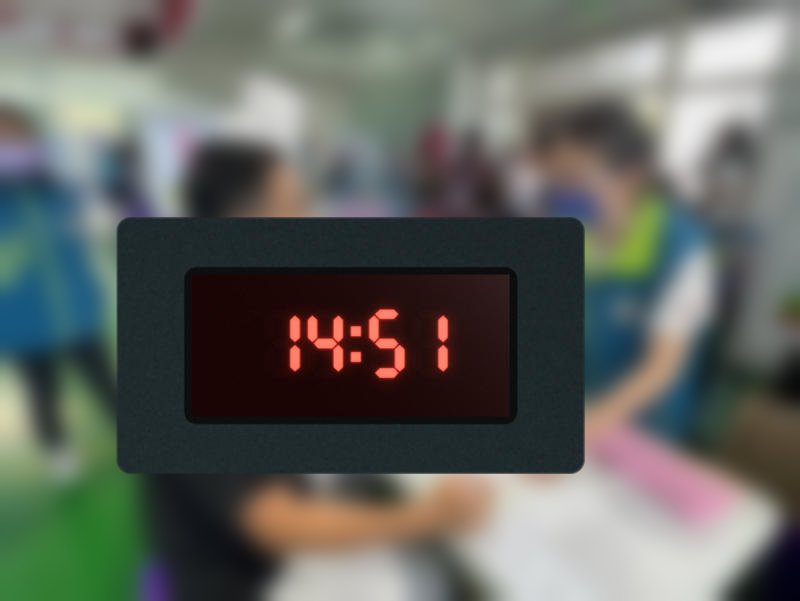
14:51
